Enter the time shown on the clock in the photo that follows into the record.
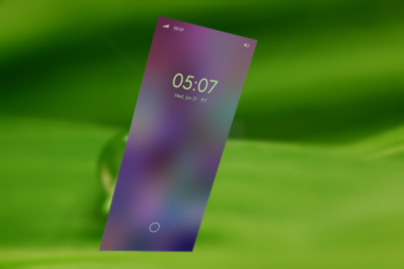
5:07
